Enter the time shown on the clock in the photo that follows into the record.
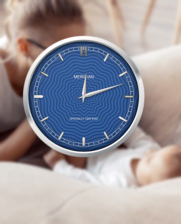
12:12
